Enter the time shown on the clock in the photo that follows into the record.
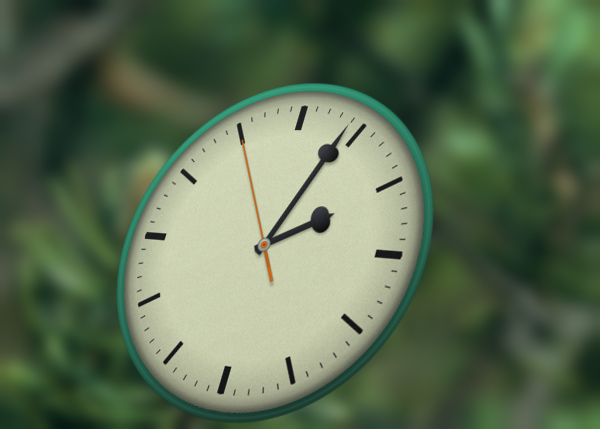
2:03:55
